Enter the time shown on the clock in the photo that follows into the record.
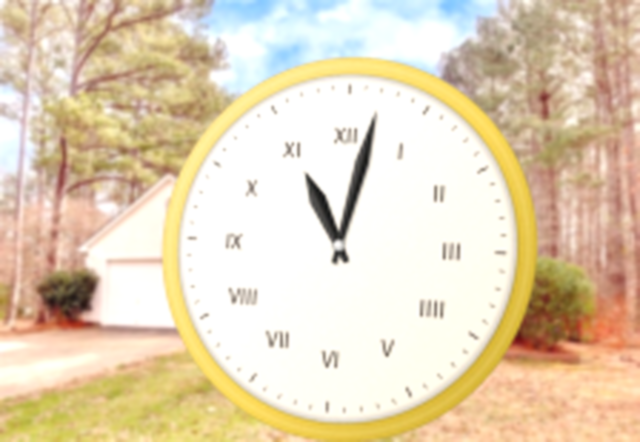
11:02
